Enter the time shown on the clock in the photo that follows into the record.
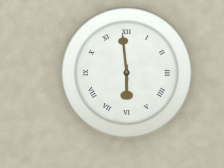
5:59
